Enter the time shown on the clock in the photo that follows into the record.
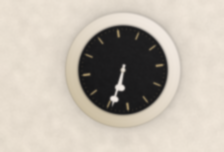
6:34
